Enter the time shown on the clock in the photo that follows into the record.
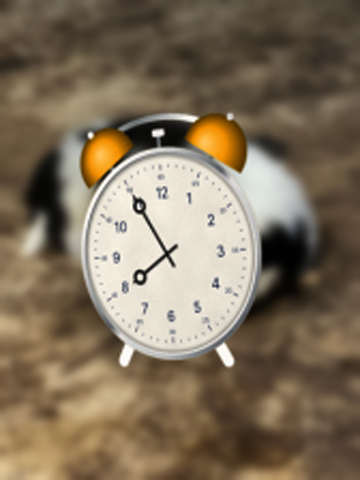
7:55
